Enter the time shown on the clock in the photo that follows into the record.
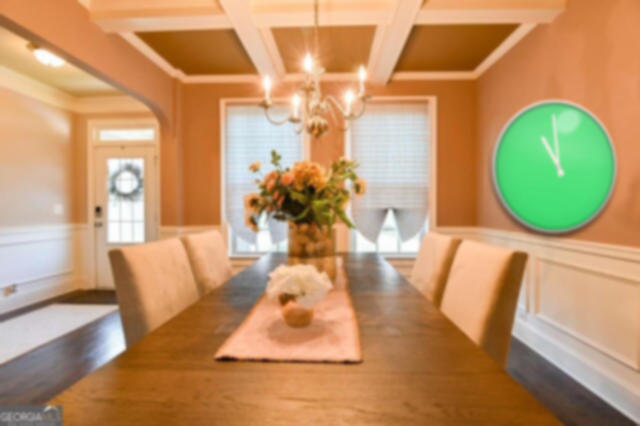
10:59
